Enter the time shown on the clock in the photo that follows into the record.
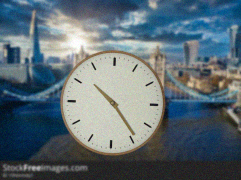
10:24
